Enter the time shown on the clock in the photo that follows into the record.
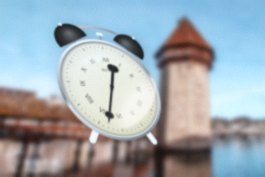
12:33
